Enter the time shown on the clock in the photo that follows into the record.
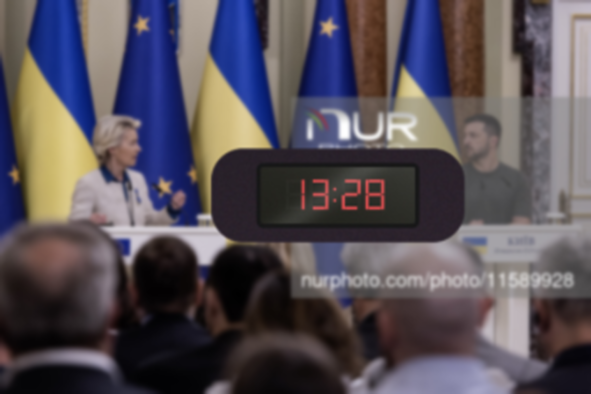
13:28
